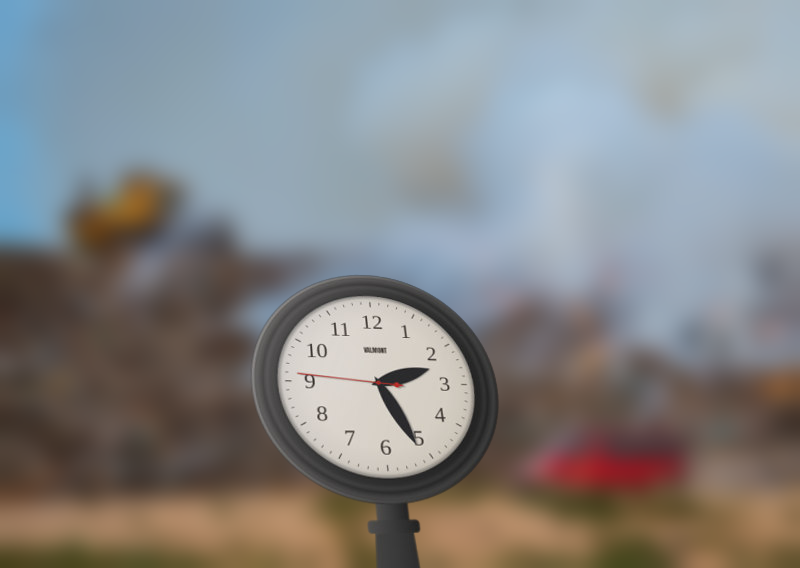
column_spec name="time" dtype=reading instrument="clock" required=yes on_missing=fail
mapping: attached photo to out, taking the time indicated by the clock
2:25:46
